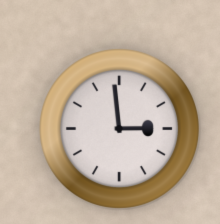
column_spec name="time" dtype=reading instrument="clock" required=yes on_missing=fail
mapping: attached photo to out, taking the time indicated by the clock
2:59
